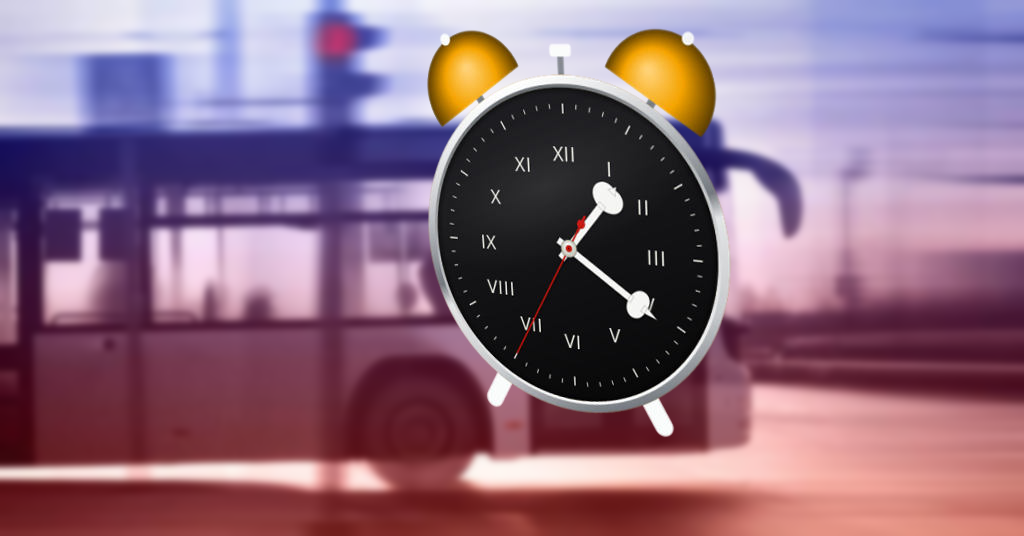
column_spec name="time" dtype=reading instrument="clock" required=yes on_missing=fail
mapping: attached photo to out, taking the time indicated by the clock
1:20:35
